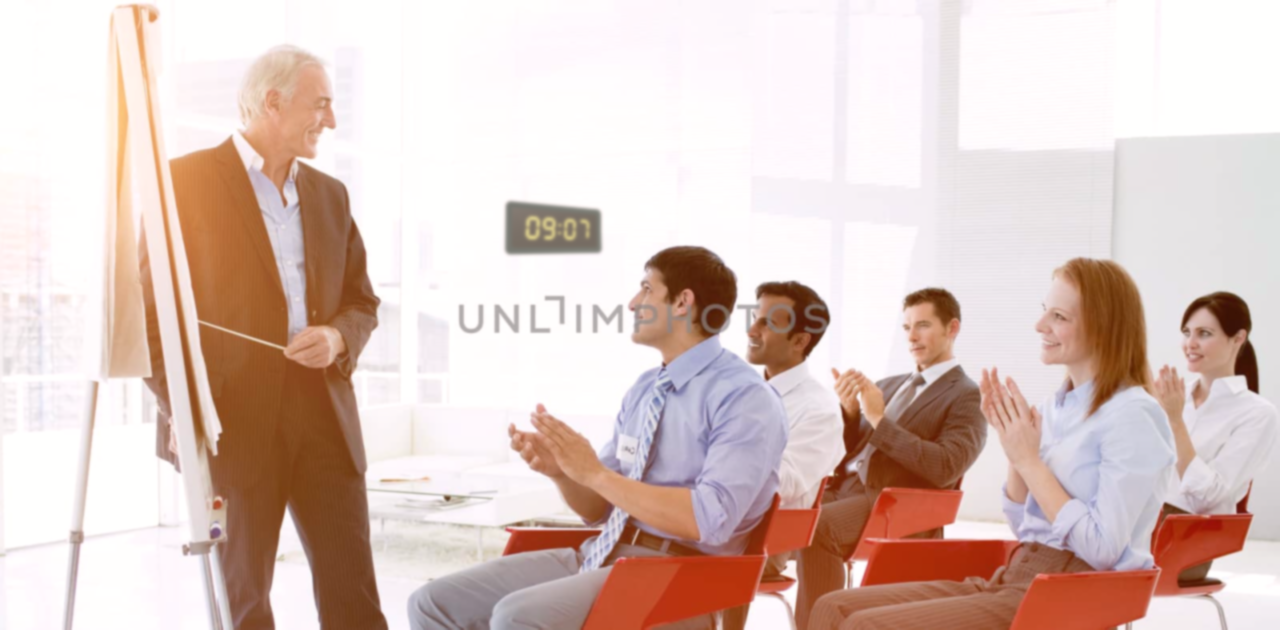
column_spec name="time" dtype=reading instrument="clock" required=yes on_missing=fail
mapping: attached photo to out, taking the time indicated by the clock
9:07
